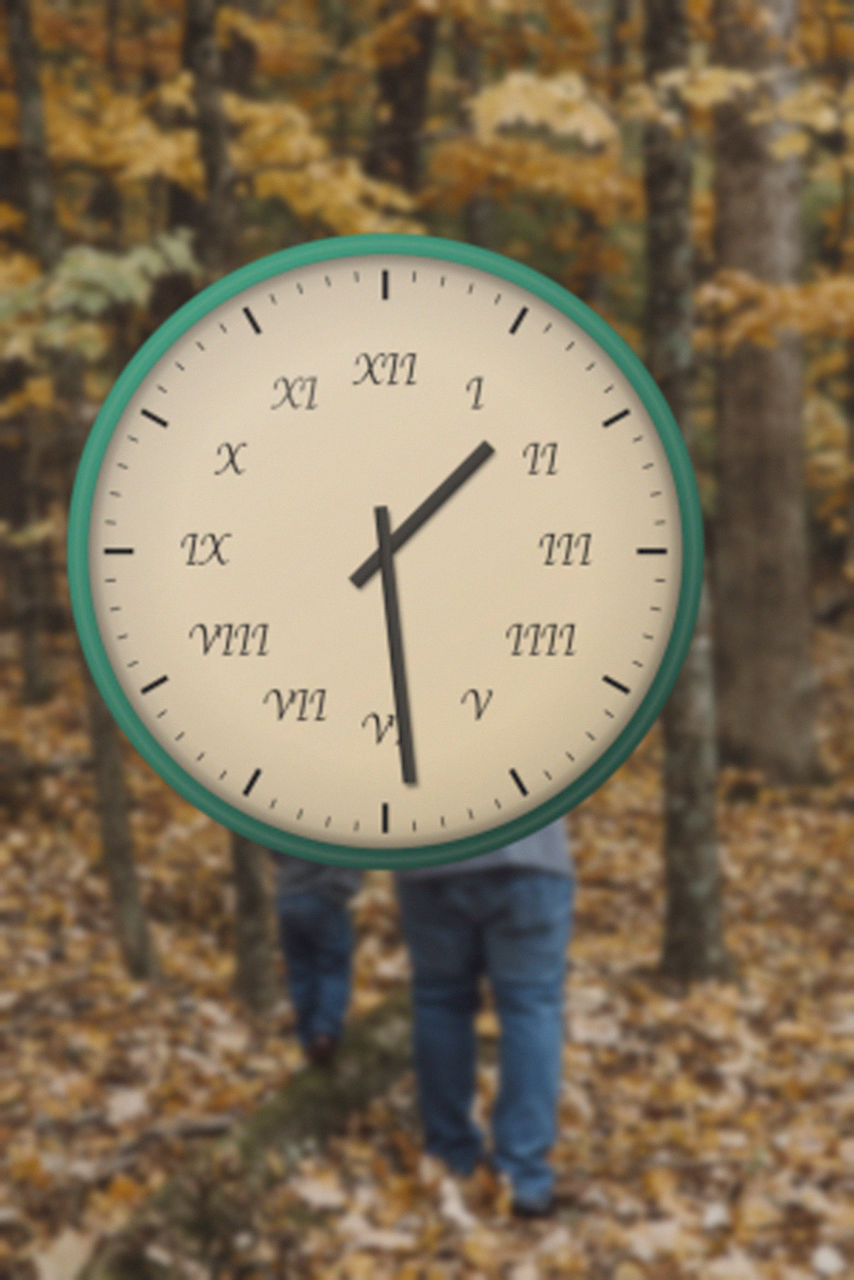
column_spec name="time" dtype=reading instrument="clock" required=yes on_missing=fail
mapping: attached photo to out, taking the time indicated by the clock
1:29
